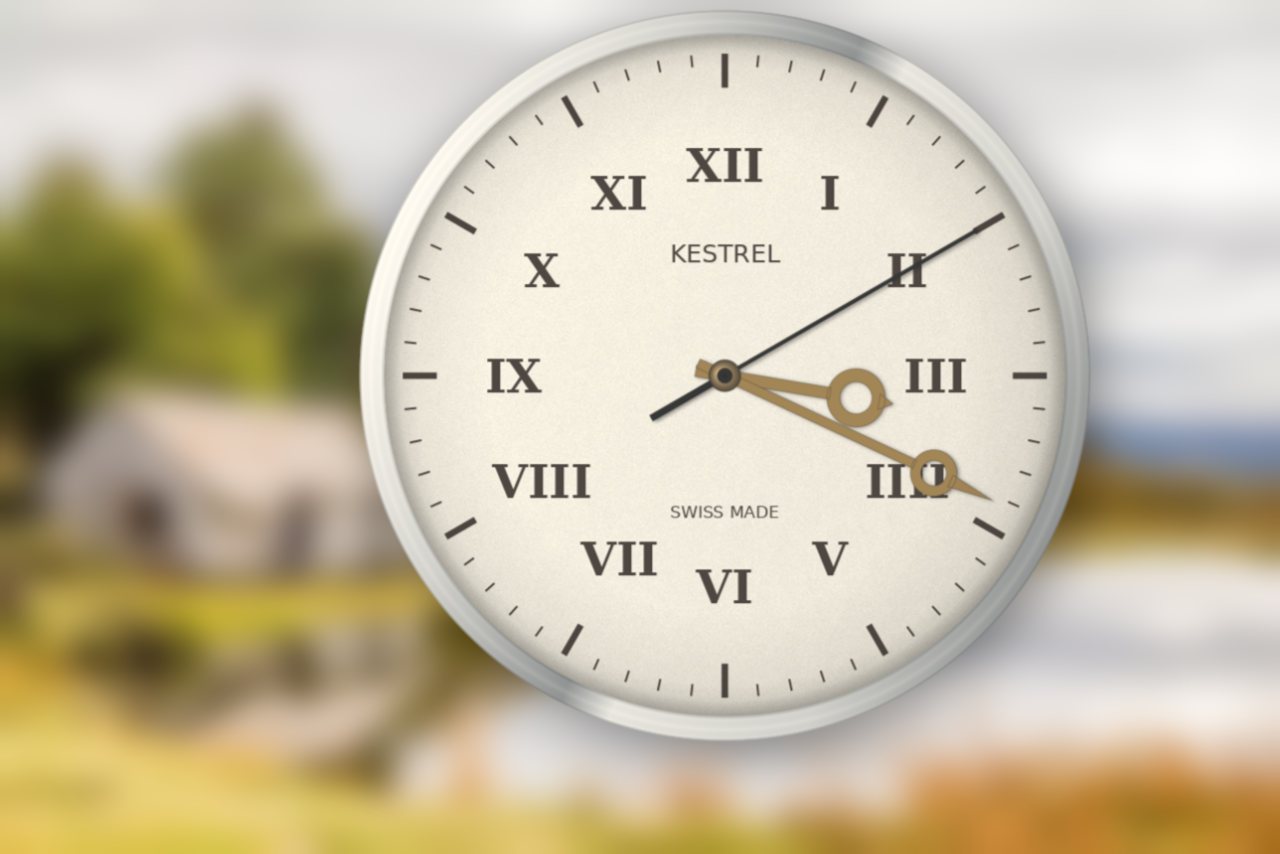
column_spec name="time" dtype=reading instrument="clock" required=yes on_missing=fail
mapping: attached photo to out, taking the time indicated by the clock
3:19:10
